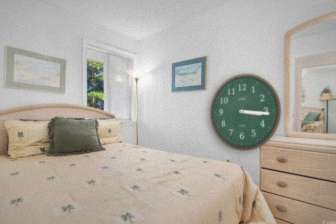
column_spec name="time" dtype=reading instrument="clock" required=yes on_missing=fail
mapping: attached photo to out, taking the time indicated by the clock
3:16
